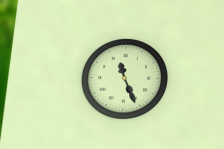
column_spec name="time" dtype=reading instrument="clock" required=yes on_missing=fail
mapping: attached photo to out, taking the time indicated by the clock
11:26
